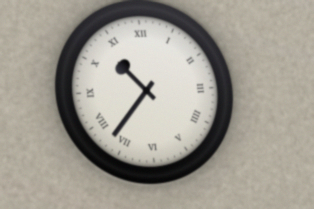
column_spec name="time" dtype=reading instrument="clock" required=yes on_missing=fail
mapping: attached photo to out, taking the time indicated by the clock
10:37
